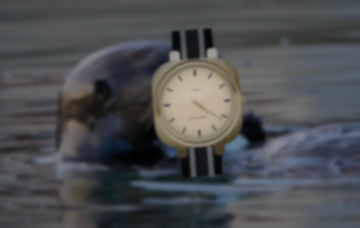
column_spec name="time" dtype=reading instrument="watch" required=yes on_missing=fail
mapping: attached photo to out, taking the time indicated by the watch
4:21
